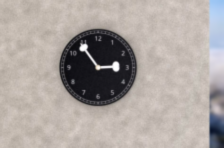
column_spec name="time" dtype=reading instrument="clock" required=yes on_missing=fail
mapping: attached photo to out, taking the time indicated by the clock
2:54
